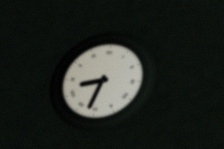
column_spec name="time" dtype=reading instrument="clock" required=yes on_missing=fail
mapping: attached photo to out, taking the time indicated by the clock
8:32
